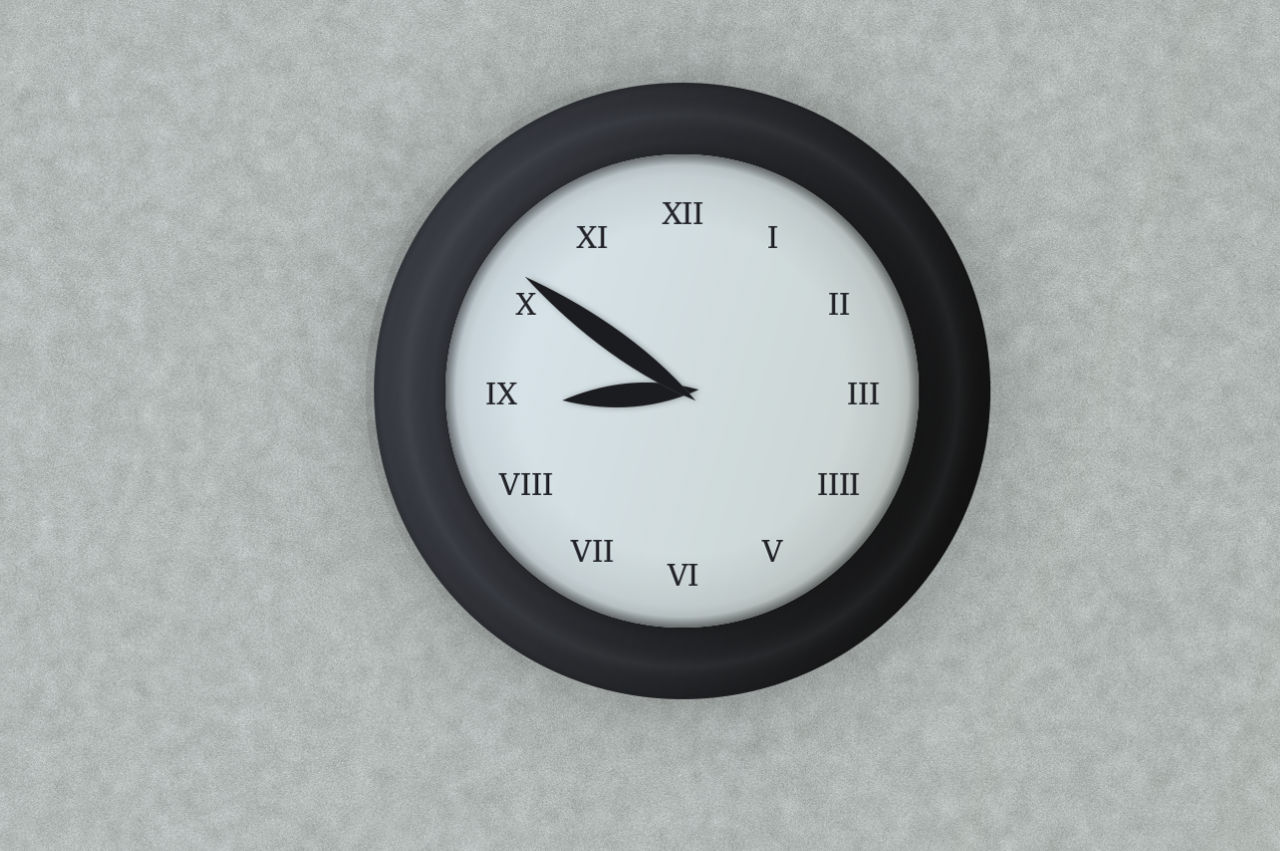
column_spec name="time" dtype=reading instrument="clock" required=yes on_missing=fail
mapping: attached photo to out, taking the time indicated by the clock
8:51
